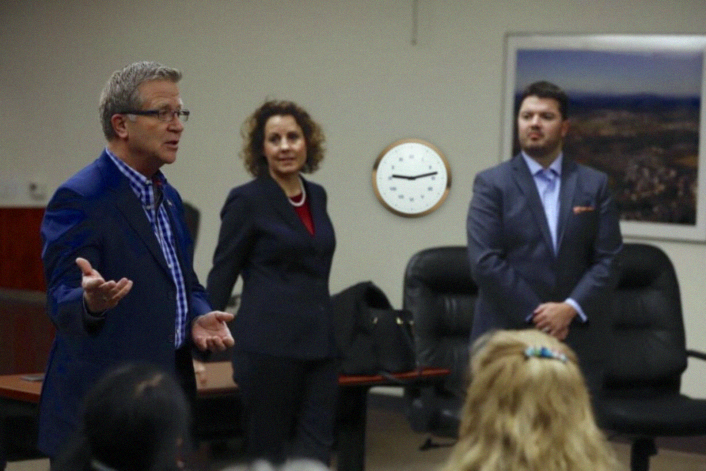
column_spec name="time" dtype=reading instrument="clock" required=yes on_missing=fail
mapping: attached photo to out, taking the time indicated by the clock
9:13
